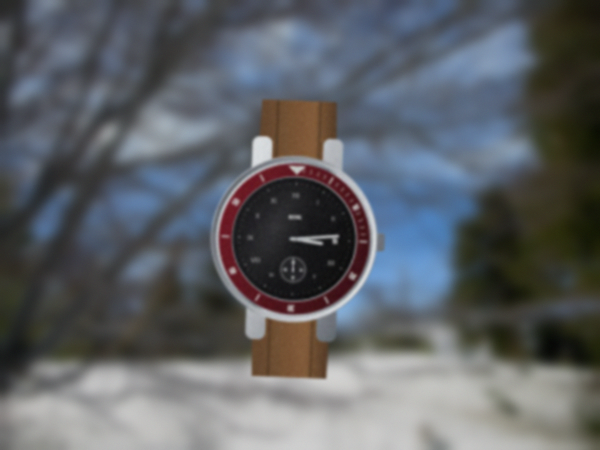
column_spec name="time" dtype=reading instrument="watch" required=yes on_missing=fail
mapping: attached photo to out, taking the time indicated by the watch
3:14
